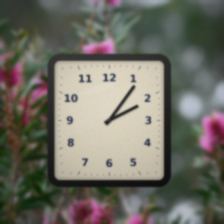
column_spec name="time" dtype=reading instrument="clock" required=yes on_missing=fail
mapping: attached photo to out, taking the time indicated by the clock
2:06
